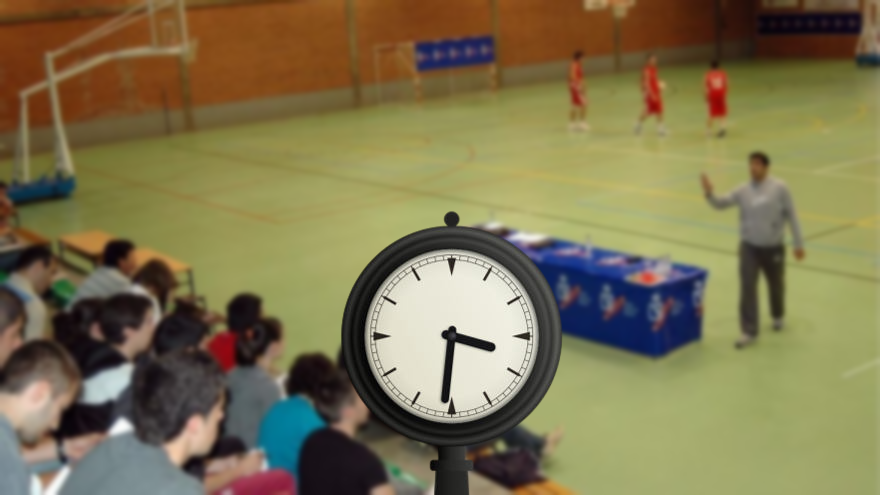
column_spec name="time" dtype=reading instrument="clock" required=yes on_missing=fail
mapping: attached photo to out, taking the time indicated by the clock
3:31
